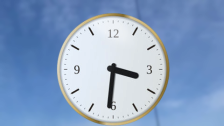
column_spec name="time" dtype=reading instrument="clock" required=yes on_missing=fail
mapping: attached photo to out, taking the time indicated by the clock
3:31
